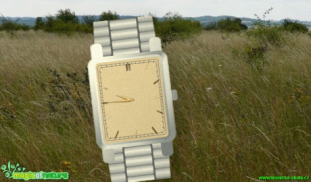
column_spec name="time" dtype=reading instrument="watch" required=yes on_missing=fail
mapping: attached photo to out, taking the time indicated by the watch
9:45
